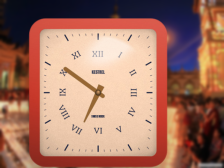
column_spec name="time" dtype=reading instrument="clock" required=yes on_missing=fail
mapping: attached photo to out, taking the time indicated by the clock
6:51
